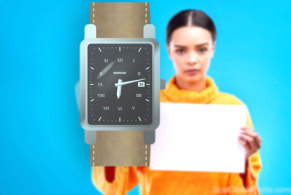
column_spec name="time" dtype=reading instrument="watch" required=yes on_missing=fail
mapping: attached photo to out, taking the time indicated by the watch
6:13
